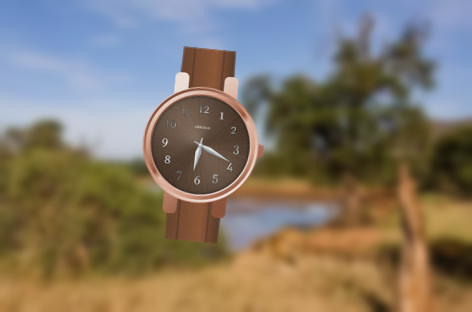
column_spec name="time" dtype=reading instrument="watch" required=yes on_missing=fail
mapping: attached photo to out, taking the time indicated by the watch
6:19
